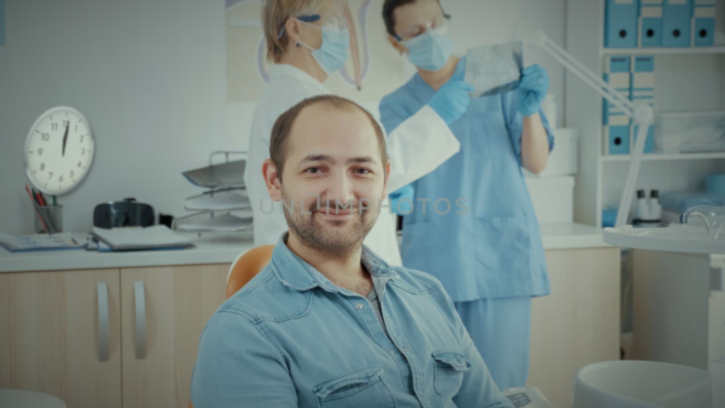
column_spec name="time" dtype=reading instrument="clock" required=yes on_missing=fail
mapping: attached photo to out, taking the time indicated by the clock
12:01
